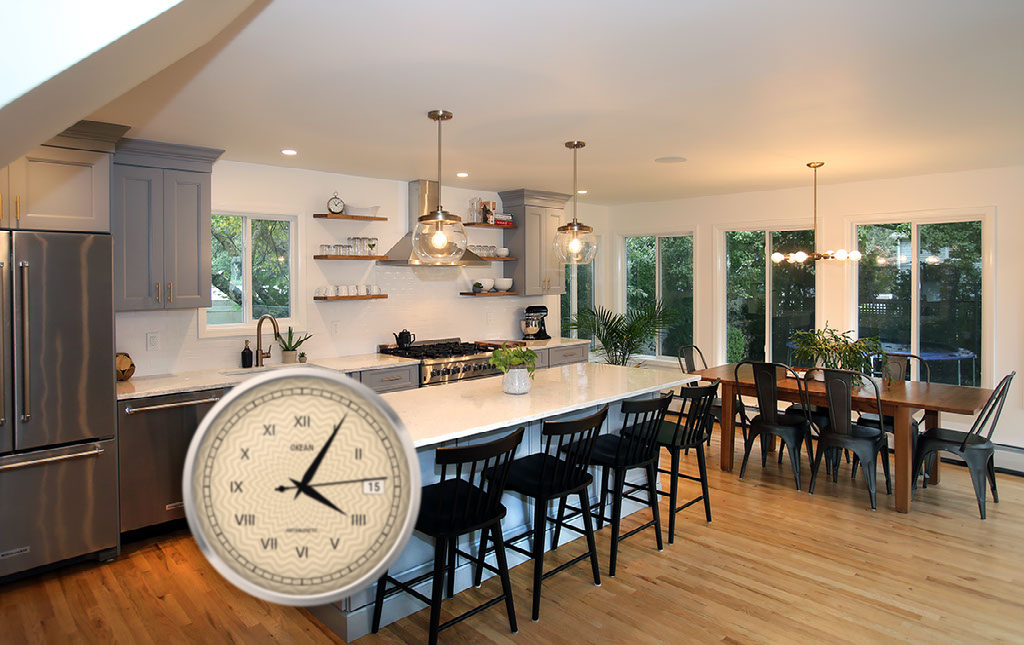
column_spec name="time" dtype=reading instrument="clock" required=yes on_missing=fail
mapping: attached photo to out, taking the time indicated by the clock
4:05:14
